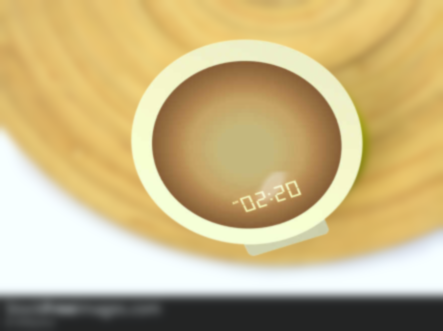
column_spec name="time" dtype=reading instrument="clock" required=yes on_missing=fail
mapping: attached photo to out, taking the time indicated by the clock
2:20
